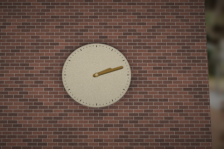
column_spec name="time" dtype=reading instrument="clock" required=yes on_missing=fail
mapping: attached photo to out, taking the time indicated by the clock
2:12
